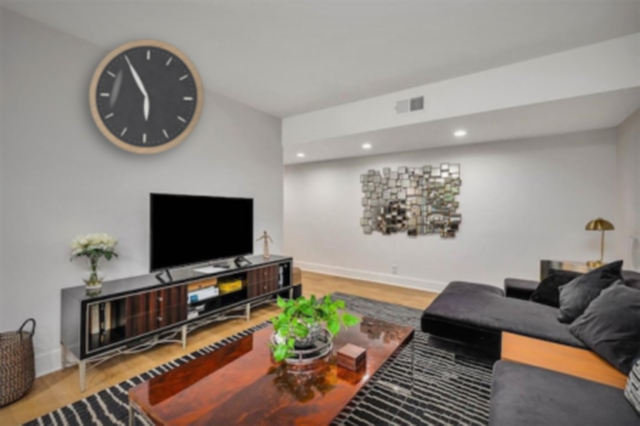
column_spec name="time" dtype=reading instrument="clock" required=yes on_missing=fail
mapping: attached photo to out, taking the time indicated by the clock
5:55
